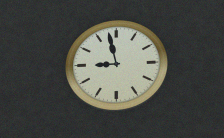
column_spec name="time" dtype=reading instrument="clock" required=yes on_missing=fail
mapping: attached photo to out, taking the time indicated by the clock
8:58
